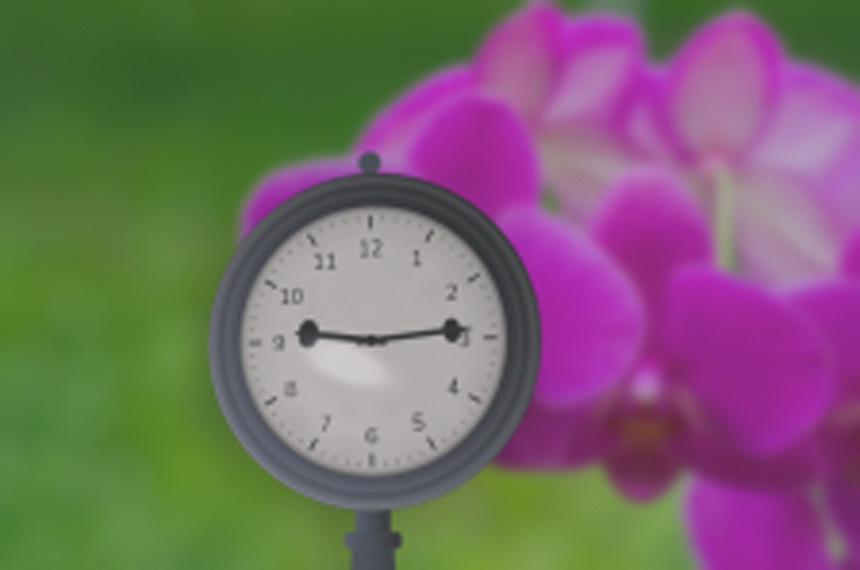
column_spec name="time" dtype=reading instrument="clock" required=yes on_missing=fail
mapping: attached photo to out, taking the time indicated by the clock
9:14
